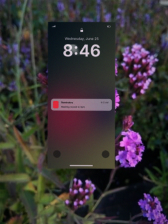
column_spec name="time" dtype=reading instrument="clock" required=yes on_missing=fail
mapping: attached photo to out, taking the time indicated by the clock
8:46
